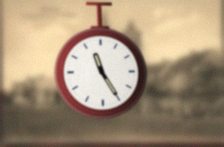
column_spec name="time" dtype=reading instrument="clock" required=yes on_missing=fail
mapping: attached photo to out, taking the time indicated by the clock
11:25
